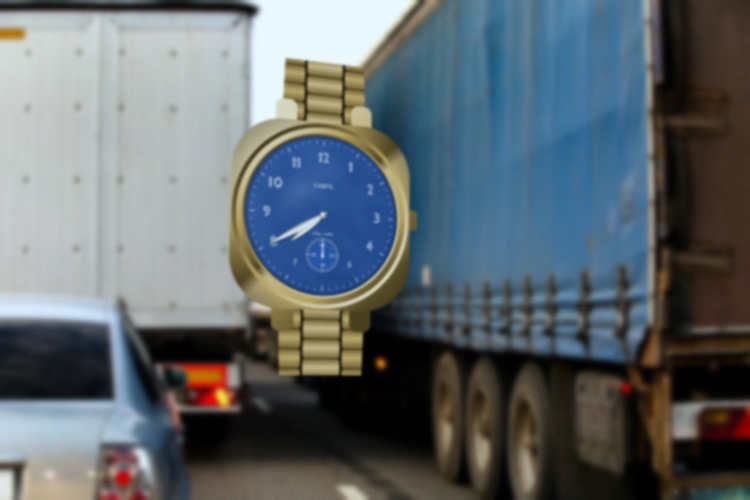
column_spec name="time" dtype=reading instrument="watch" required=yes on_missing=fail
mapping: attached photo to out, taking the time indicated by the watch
7:40
